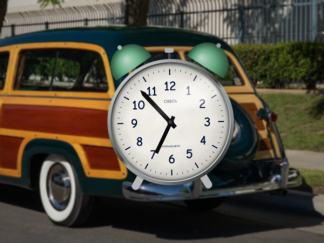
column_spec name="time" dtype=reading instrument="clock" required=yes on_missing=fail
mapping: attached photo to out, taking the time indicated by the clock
6:53
